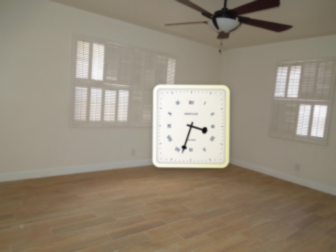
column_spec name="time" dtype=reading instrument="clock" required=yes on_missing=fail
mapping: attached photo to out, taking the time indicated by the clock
3:33
